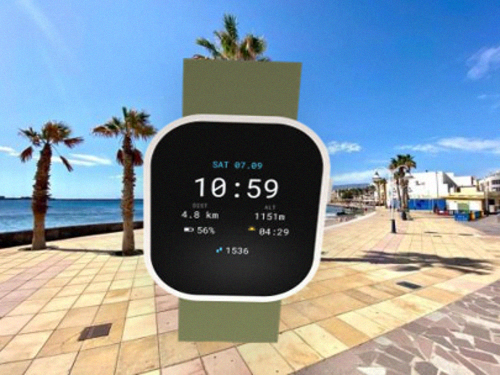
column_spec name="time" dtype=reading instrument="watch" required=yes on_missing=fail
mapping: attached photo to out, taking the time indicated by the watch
10:59
